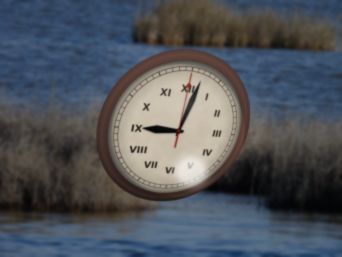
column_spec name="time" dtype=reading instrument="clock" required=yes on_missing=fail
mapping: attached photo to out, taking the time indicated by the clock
9:02:00
